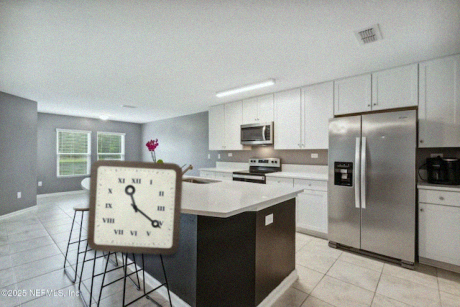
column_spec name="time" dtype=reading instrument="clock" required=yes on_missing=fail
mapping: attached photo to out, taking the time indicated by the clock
11:21
